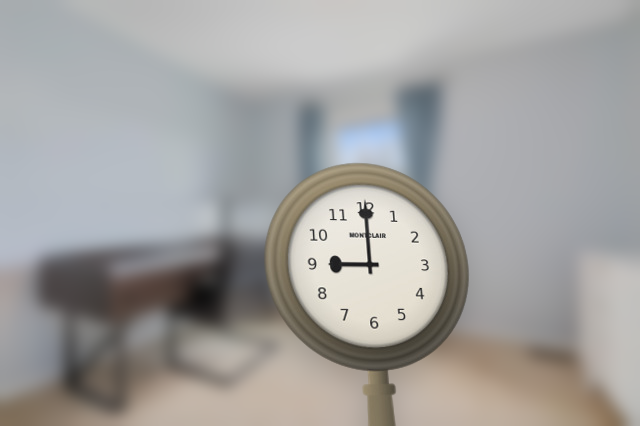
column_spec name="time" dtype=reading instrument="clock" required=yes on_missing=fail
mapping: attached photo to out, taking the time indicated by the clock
9:00
